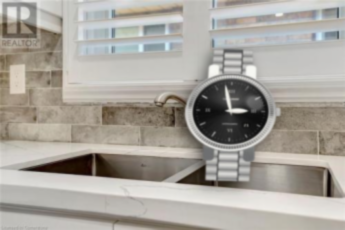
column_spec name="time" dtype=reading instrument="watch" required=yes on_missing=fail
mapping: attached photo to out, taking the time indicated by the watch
2:58
